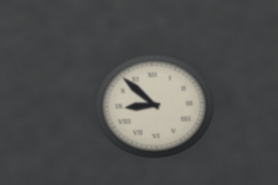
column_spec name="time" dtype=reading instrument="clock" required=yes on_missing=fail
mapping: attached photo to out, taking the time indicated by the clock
8:53
